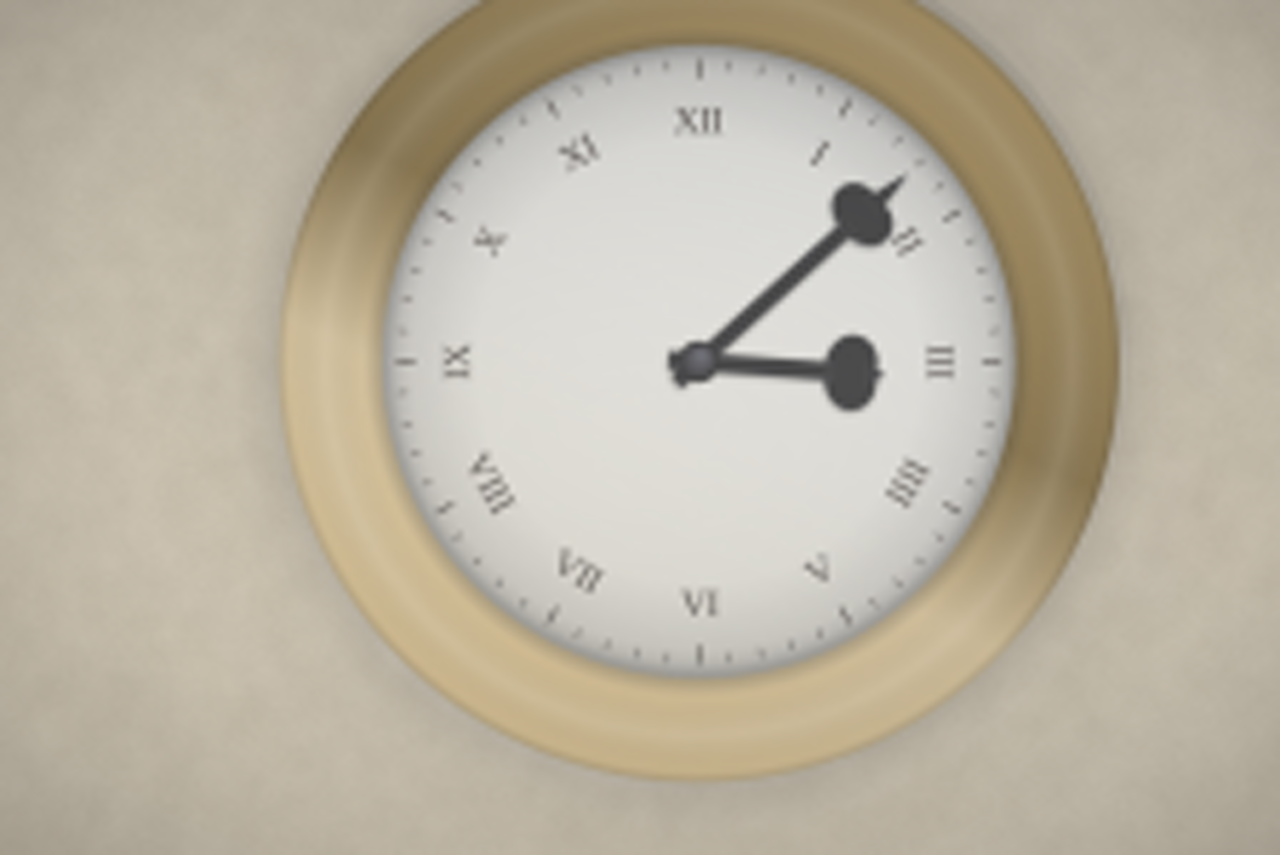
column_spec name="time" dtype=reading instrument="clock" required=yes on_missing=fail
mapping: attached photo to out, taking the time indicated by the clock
3:08
